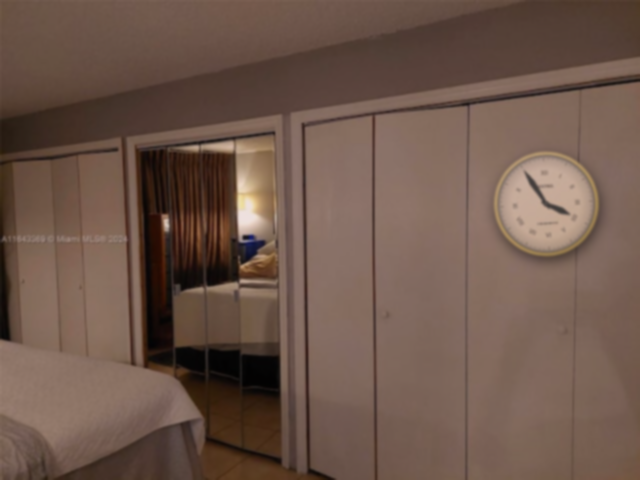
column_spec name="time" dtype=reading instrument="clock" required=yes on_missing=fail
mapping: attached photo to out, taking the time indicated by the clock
3:55
